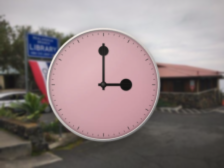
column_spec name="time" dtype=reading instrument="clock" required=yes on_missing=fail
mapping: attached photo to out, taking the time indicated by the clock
3:00
